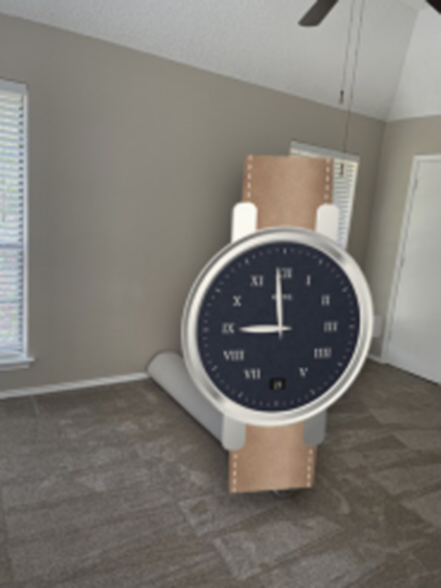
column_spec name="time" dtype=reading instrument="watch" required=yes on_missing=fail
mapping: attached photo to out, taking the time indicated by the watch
8:59
